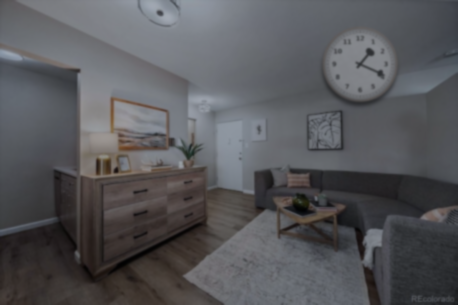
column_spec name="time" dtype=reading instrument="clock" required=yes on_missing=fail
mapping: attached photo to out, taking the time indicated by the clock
1:19
